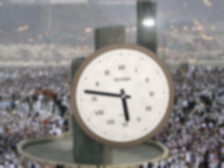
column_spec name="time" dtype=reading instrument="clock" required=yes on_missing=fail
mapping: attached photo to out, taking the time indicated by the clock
5:47
